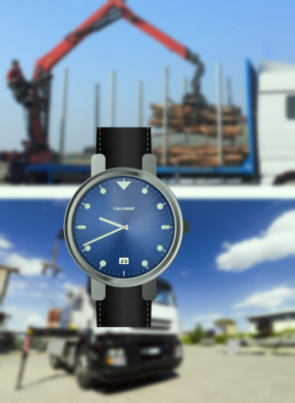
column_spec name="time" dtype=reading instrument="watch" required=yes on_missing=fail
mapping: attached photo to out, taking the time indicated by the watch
9:41
